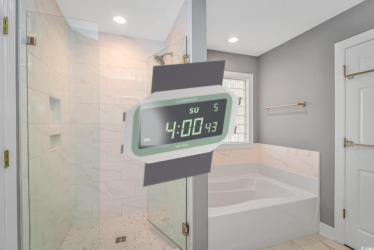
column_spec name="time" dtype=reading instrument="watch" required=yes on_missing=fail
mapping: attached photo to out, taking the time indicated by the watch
4:00:43
